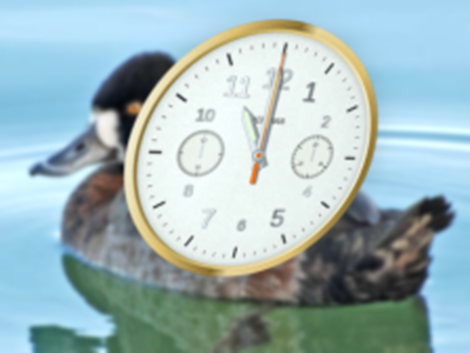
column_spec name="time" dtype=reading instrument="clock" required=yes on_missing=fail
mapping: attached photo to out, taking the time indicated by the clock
11:00
